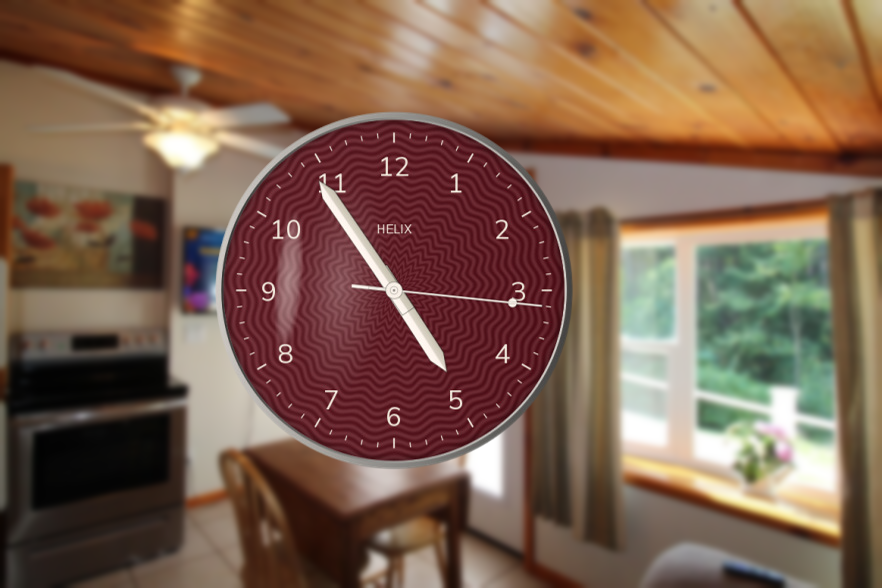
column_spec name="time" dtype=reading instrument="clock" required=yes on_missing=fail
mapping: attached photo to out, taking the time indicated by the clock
4:54:16
